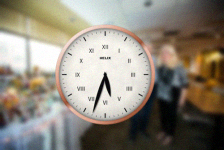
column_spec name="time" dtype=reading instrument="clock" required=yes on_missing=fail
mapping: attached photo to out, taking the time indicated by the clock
5:33
